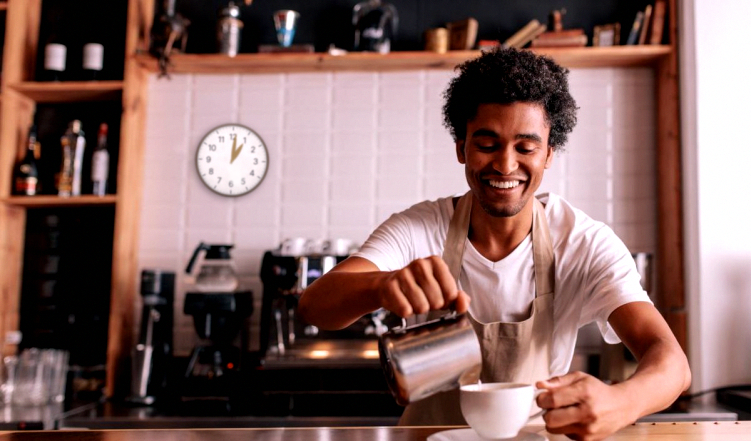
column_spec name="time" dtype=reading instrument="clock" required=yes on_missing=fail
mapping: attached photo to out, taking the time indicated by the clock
1:01
